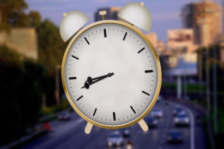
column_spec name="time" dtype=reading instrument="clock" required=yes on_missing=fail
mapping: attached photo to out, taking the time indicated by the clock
8:42
